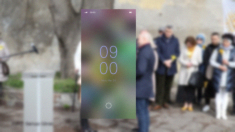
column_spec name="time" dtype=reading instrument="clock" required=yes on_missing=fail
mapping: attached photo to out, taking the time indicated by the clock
9:00
